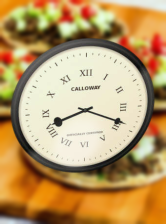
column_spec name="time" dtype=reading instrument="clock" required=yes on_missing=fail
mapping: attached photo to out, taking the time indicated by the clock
8:19
